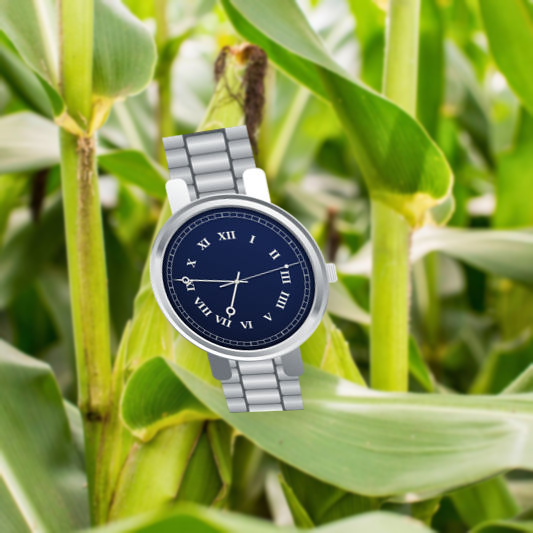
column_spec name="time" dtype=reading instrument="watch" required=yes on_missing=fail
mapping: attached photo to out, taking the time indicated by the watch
6:46:13
